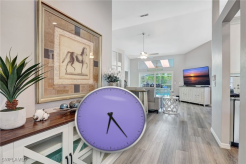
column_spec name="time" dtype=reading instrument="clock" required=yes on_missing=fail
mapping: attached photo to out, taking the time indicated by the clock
6:24
